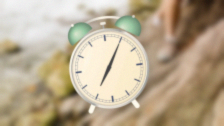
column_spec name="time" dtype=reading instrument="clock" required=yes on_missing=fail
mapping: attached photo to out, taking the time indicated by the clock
7:05
